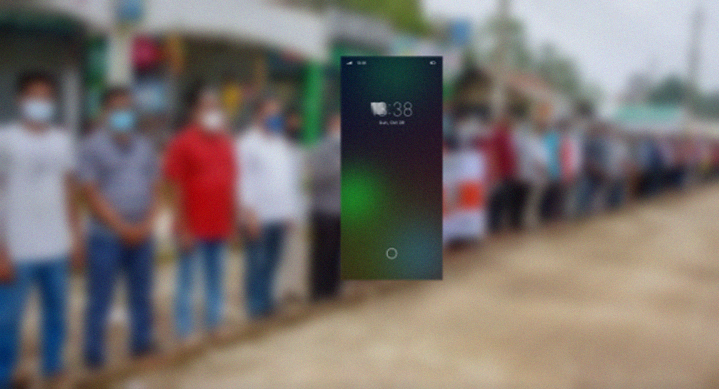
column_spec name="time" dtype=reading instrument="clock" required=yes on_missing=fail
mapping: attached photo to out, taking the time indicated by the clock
13:38
